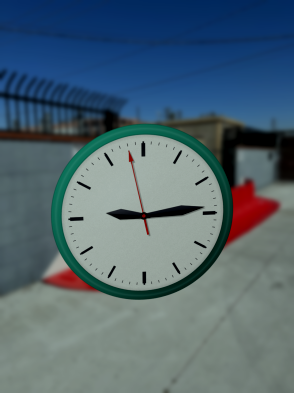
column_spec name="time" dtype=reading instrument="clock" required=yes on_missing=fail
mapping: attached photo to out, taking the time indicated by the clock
9:13:58
